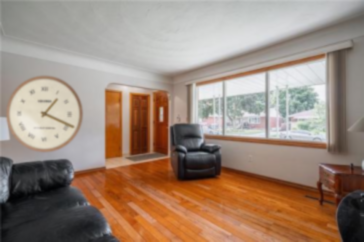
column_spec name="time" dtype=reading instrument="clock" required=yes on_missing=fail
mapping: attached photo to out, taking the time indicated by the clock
1:19
